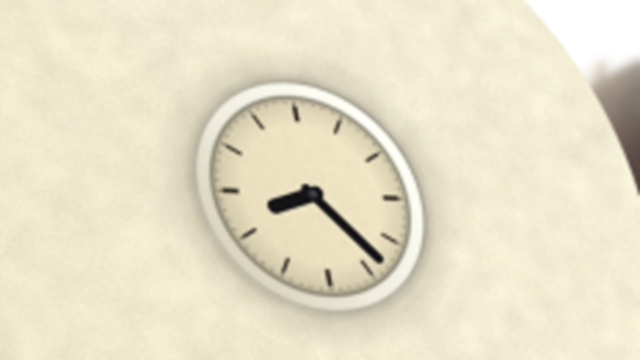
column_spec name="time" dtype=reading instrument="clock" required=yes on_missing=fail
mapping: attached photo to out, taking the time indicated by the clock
8:23
